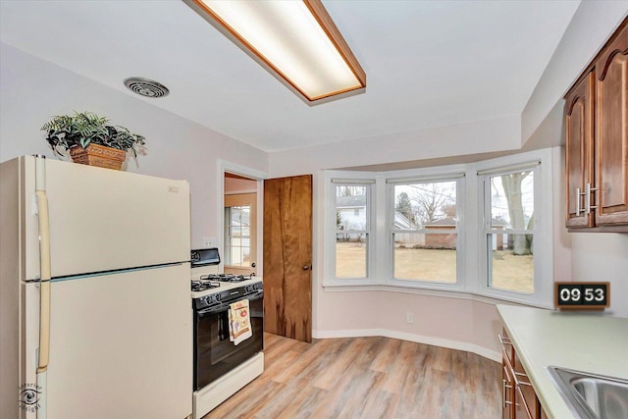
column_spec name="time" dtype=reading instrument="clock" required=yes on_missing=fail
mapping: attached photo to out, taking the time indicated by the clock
9:53
